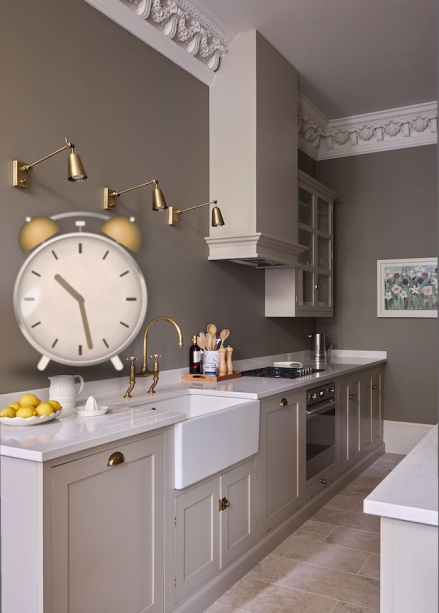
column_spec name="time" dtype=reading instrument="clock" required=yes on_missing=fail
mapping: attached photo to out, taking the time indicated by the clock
10:28
